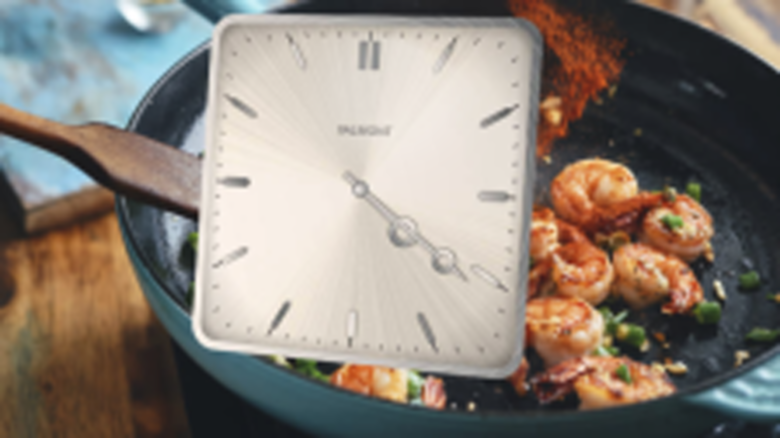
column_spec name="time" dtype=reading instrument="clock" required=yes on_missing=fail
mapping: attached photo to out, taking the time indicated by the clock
4:21
